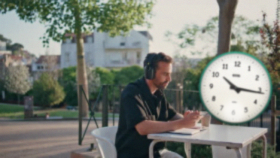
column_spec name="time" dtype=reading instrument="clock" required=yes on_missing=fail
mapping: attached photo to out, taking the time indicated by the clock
10:16
